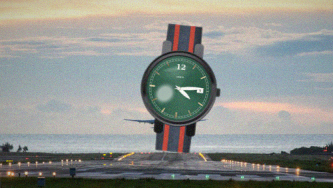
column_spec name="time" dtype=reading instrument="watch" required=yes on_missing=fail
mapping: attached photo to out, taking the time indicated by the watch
4:14
